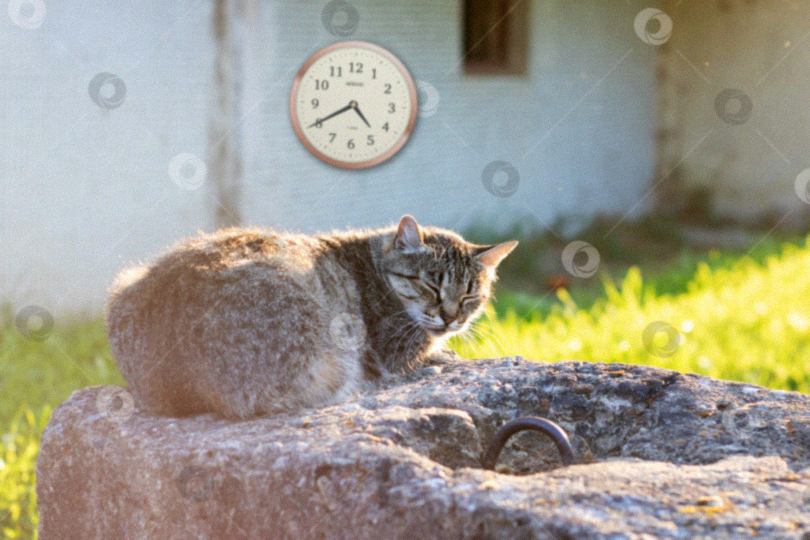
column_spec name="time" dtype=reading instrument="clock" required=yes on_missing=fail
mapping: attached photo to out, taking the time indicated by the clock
4:40
